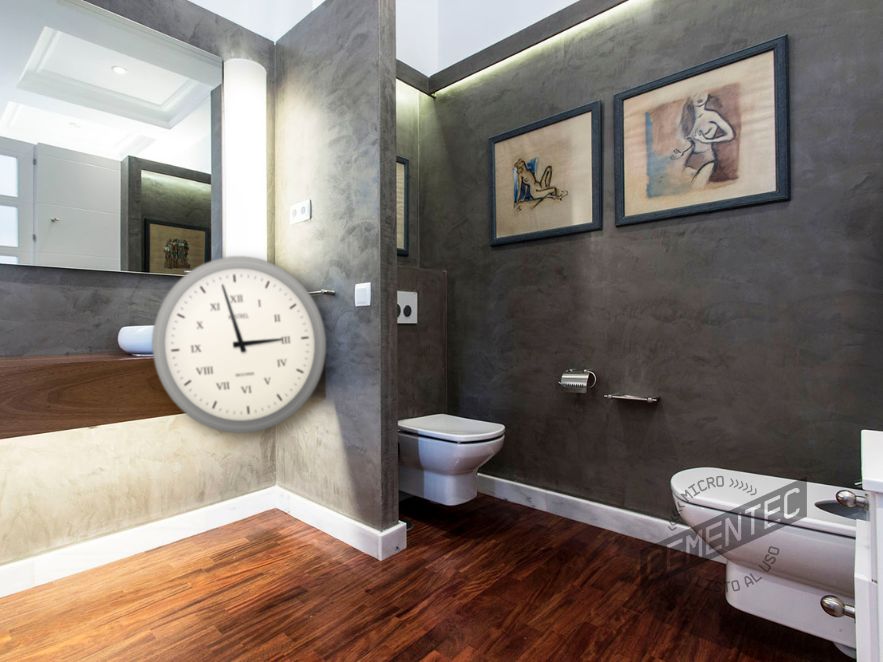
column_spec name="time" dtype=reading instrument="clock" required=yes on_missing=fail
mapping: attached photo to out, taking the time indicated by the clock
2:58
